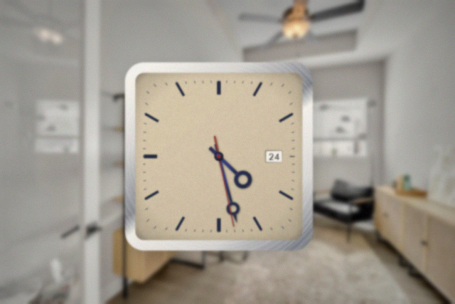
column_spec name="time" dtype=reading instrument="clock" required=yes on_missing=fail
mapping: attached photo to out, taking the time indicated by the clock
4:27:28
